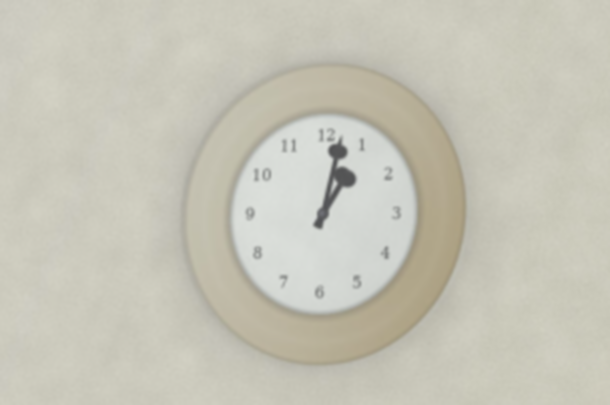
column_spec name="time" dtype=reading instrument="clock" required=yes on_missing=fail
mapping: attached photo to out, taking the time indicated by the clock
1:02
